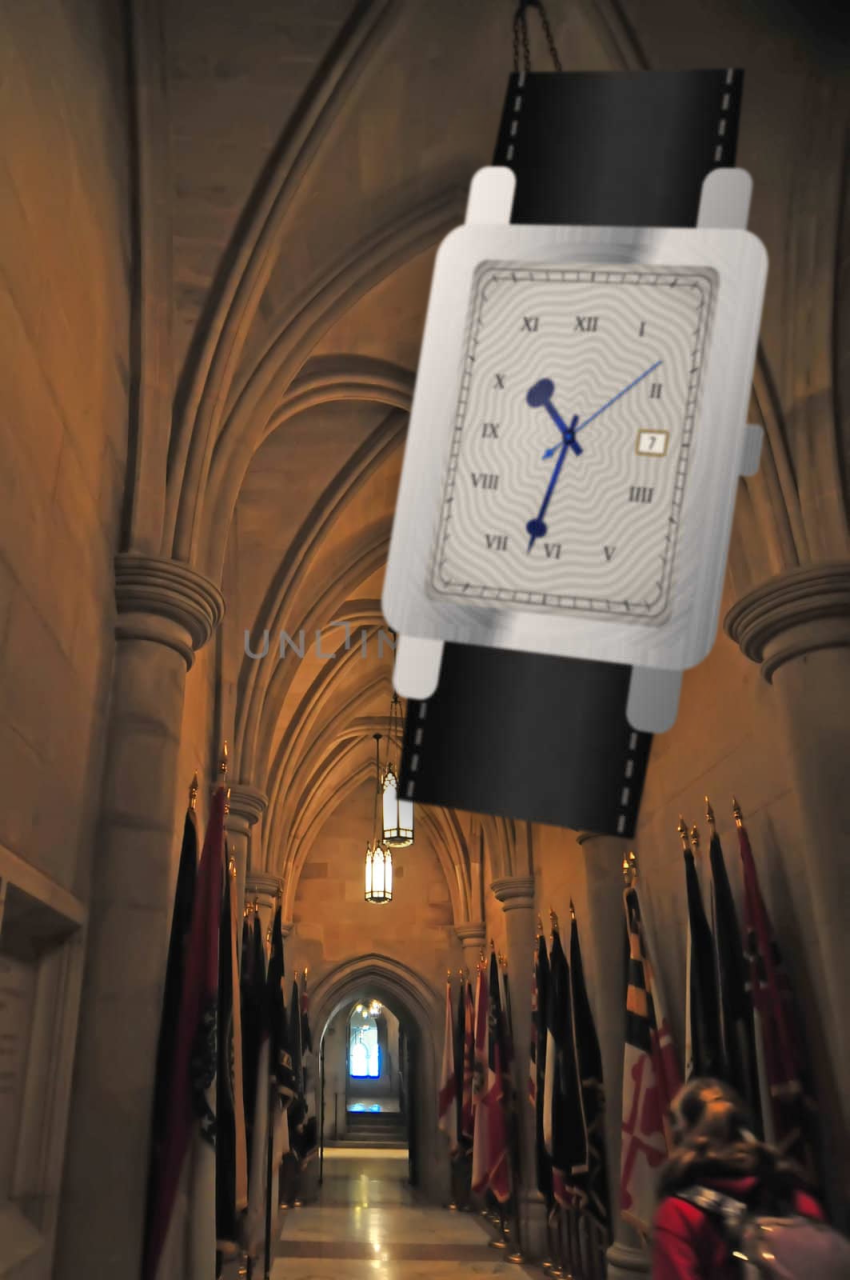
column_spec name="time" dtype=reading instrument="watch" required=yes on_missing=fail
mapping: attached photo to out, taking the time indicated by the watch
10:32:08
